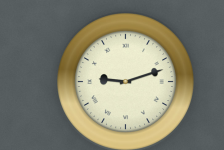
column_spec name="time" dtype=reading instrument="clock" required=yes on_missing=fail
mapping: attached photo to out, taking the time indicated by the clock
9:12
